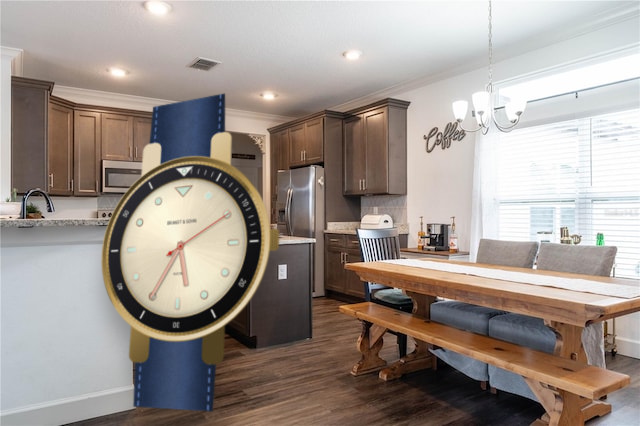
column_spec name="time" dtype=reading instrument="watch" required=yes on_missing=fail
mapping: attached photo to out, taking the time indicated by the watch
5:35:10
